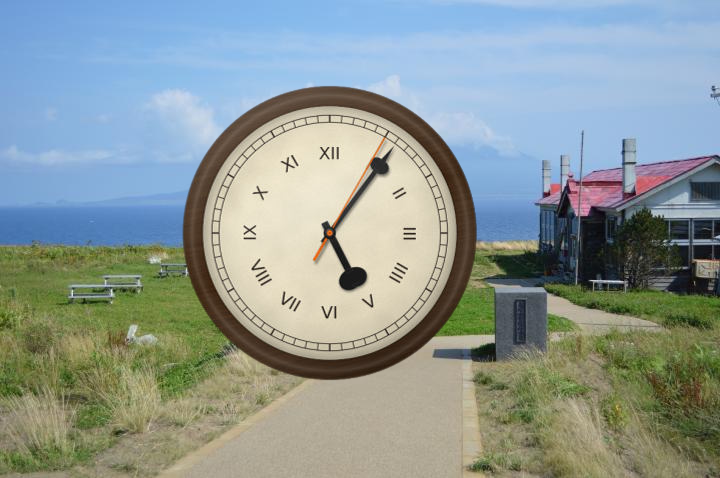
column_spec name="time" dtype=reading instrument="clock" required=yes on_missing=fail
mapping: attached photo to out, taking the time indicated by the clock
5:06:05
